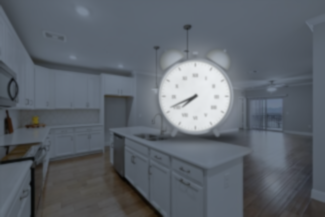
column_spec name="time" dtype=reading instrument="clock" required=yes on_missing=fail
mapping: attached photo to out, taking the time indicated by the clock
7:41
